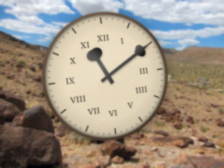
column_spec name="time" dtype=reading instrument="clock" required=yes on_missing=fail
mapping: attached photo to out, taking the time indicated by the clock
11:10
